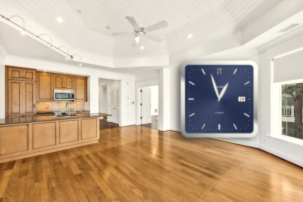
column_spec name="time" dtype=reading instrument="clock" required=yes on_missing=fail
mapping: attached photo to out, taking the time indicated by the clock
12:57
